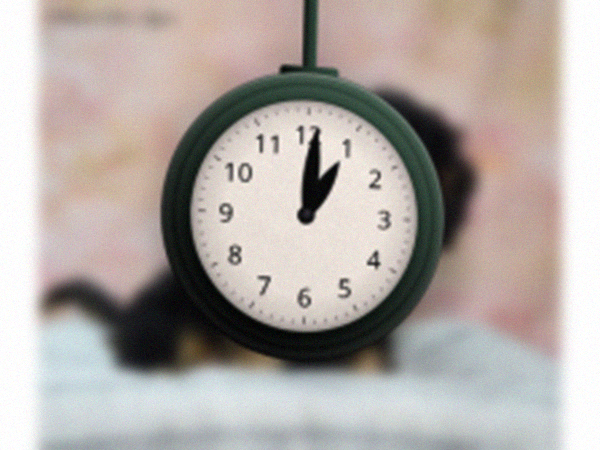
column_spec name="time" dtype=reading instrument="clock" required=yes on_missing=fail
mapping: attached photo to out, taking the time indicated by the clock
1:01
